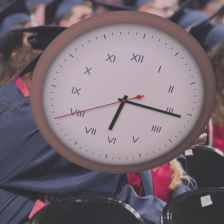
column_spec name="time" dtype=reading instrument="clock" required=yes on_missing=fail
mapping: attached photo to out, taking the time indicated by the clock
6:15:40
